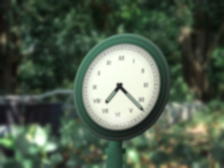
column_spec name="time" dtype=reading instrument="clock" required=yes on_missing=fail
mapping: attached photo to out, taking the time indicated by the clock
7:22
